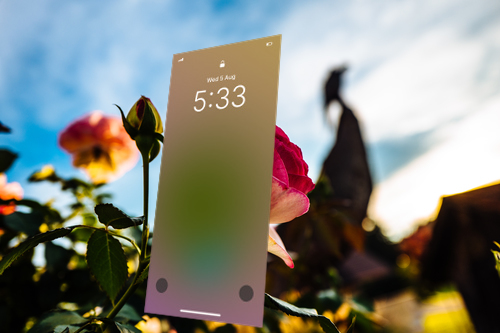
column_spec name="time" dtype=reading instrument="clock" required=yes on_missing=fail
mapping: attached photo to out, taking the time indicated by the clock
5:33
